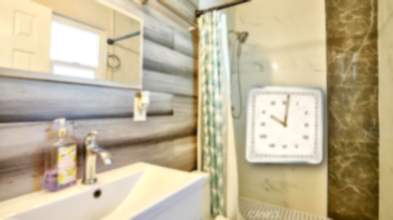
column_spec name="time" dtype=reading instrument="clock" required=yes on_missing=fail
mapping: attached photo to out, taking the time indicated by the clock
10:01
